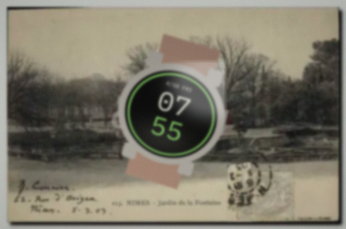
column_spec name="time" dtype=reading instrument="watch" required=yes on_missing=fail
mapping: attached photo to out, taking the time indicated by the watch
7:55
